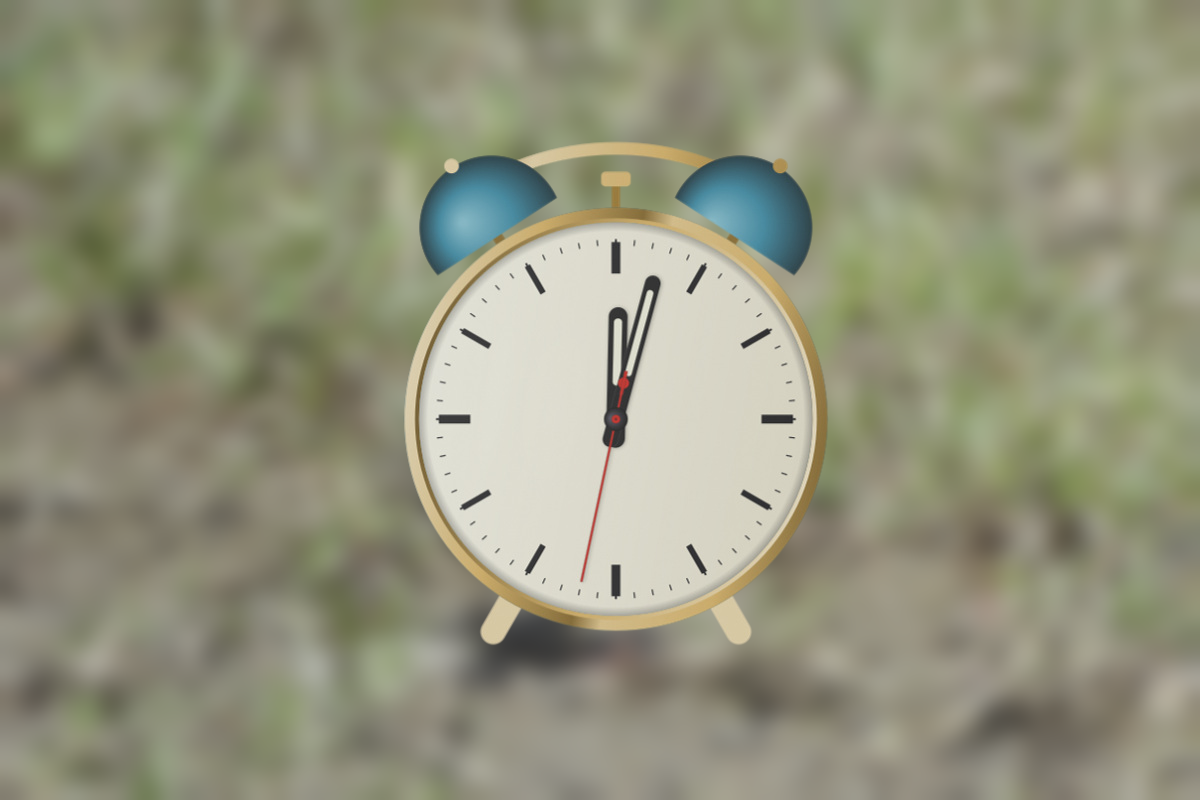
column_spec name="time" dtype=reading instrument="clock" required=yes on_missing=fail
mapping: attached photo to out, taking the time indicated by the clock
12:02:32
